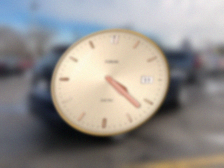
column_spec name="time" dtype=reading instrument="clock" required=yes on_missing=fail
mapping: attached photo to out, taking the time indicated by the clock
4:22
